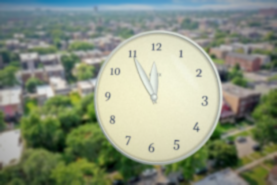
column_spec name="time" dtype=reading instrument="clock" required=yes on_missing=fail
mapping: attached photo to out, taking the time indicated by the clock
11:55
